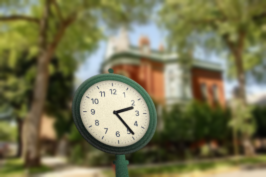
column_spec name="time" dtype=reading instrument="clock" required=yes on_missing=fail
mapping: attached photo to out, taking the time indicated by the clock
2:24
